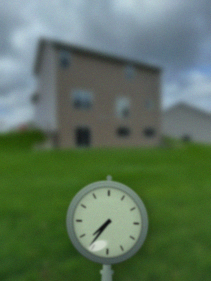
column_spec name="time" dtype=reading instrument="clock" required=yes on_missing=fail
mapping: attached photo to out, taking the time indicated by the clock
7:36
